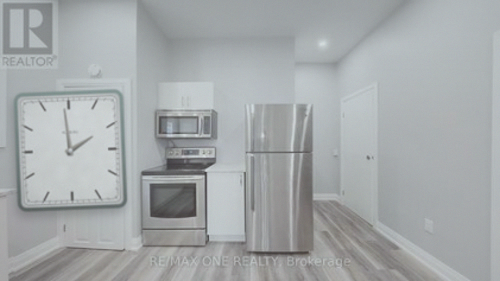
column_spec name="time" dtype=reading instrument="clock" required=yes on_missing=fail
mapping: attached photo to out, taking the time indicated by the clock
1:59
